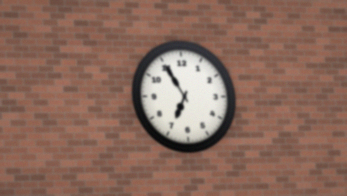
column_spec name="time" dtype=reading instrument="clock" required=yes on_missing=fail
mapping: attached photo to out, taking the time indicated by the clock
6:55
